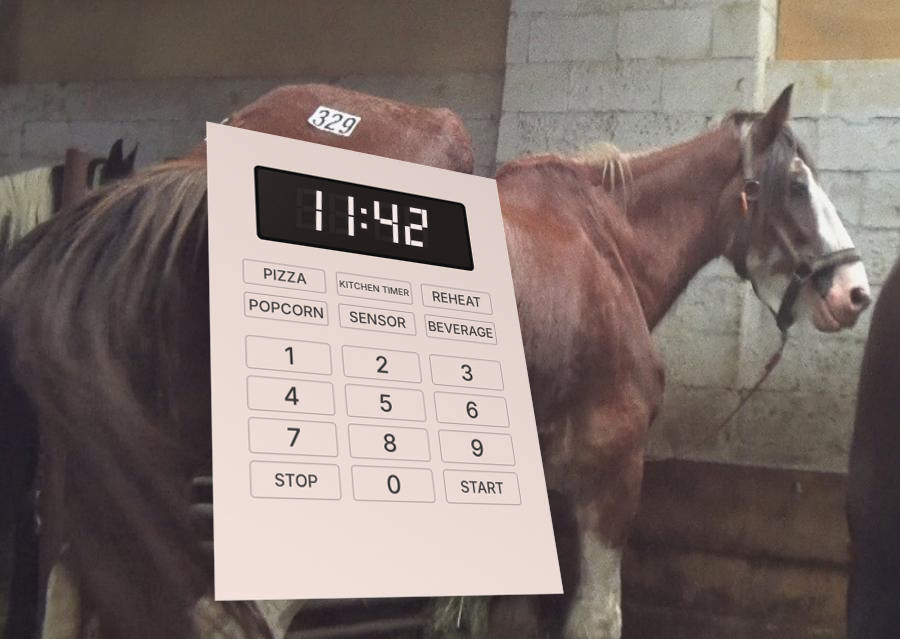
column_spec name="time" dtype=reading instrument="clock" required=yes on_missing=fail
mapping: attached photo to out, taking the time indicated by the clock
11:42
